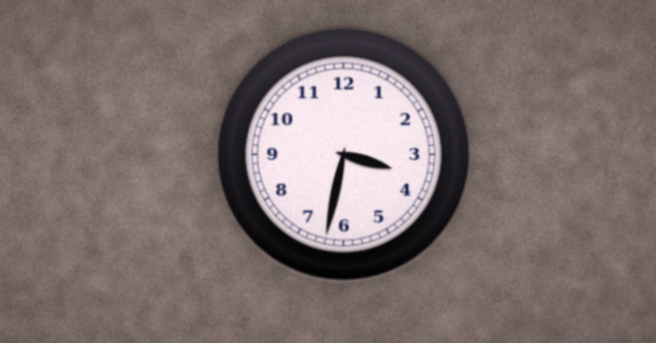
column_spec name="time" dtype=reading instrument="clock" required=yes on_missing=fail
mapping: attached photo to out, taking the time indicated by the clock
3:32
